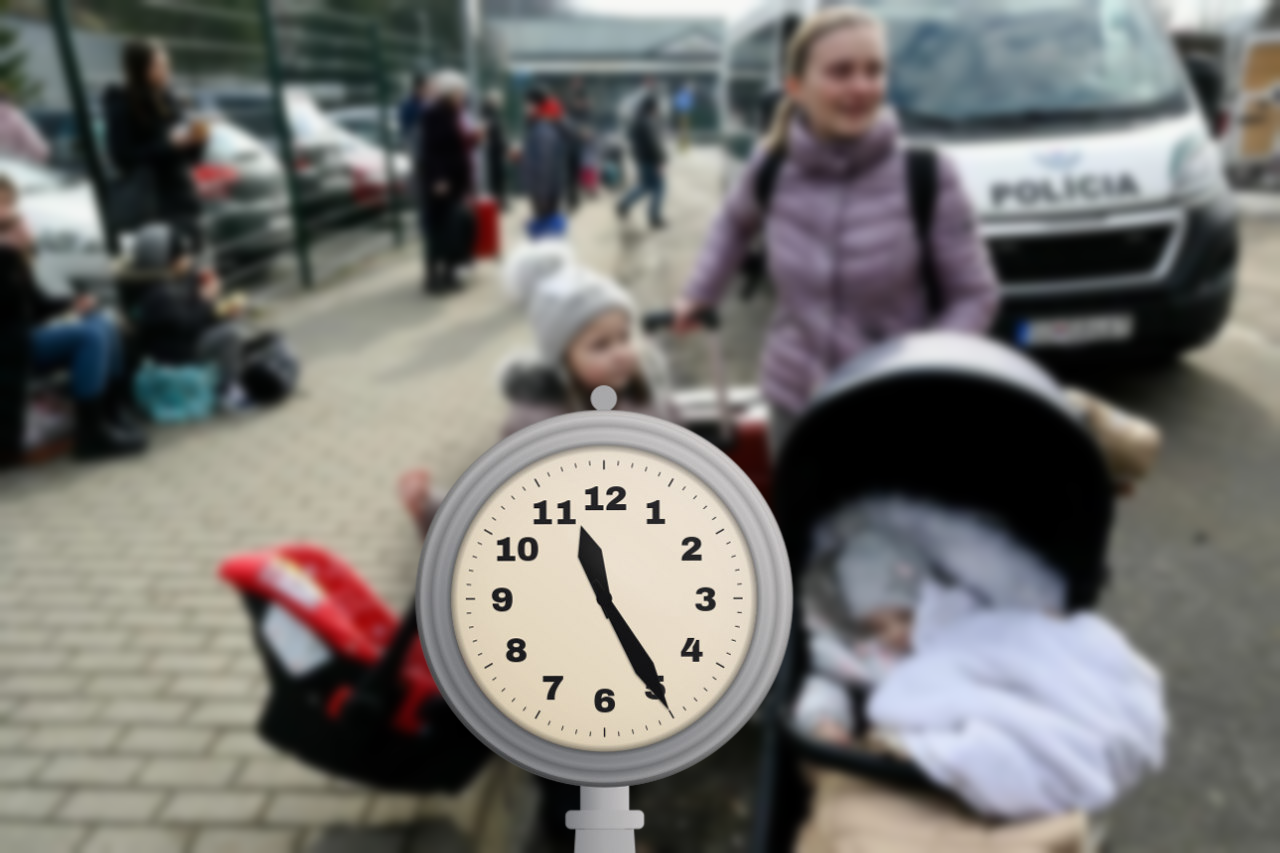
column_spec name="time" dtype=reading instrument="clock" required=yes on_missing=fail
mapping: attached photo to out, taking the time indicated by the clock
11:25
